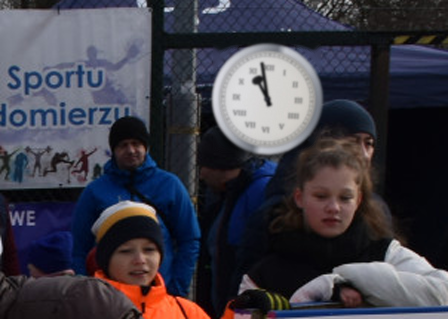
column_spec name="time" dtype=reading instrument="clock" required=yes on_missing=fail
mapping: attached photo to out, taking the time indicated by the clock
10:58
